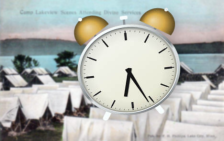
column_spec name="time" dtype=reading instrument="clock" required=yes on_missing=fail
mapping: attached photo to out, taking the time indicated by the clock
6:26
